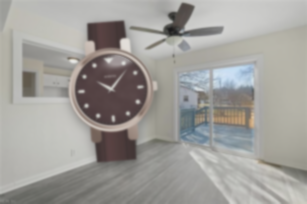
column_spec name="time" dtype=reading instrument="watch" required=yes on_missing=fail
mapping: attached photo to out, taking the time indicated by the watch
10:07
